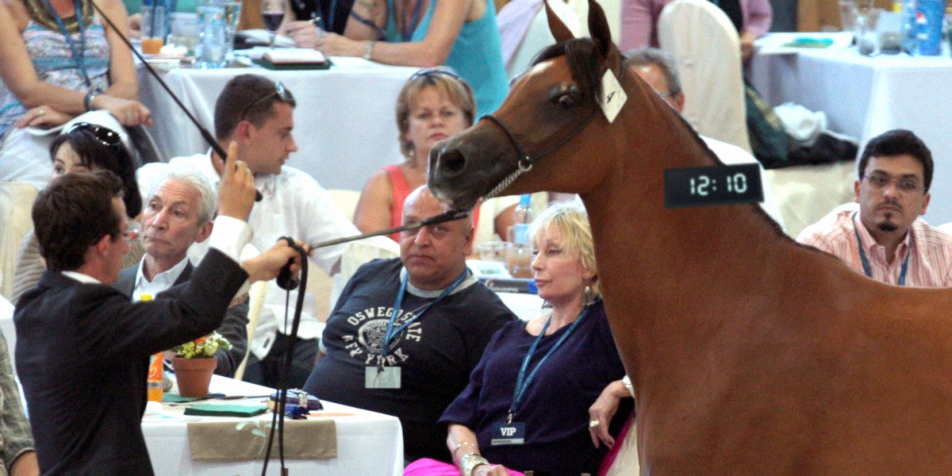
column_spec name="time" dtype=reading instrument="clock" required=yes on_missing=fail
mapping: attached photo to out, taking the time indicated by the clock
12:10
